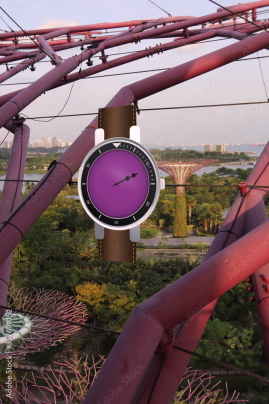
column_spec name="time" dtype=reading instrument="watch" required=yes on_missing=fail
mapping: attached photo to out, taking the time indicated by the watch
2:11
